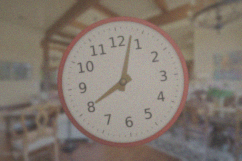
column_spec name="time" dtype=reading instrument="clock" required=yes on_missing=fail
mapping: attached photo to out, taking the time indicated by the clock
8:03
